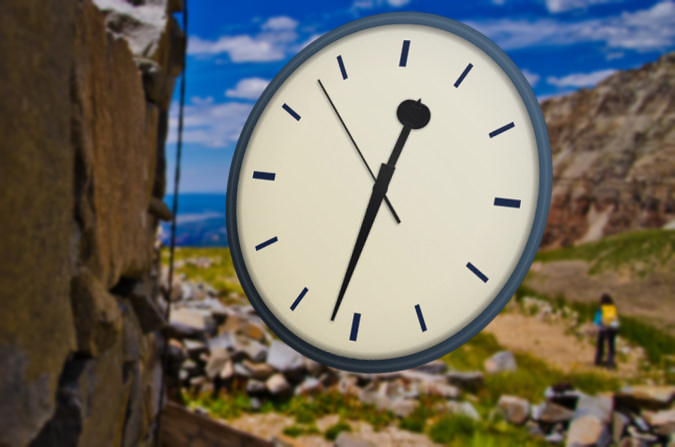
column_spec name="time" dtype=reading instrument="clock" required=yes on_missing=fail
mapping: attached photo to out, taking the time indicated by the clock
12:31:53
